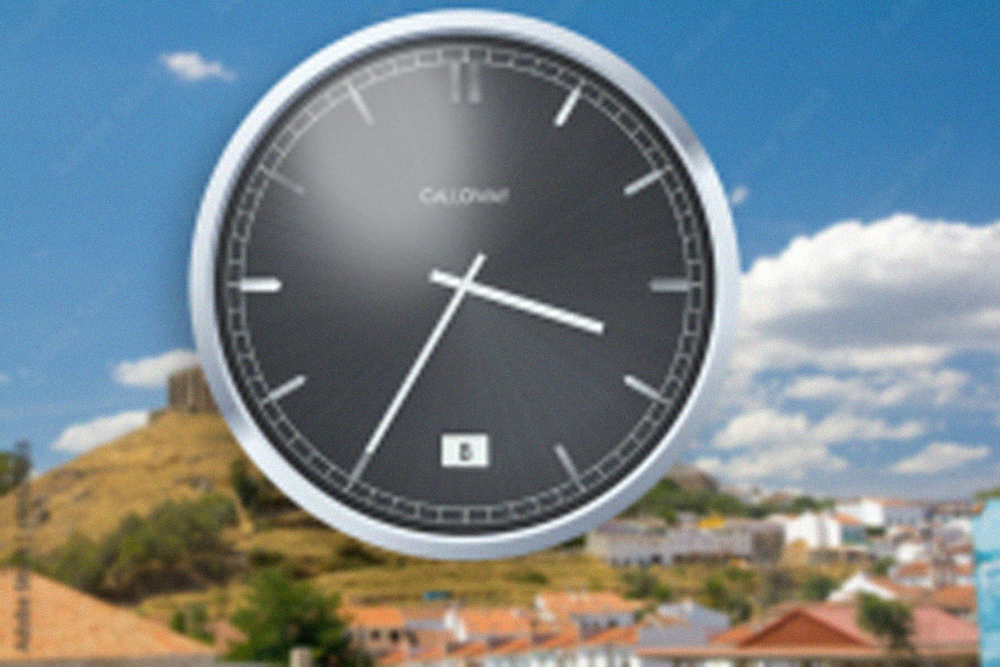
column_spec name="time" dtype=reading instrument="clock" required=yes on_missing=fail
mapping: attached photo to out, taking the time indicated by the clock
3:35
